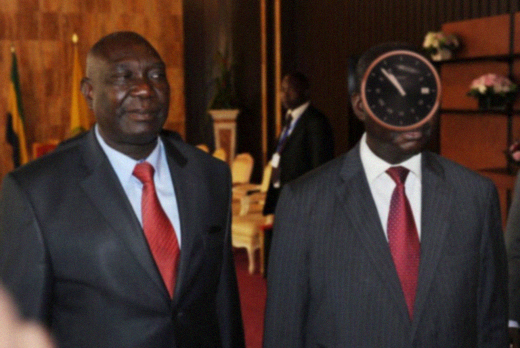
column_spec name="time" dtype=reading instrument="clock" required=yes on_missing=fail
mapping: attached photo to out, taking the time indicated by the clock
10:53
